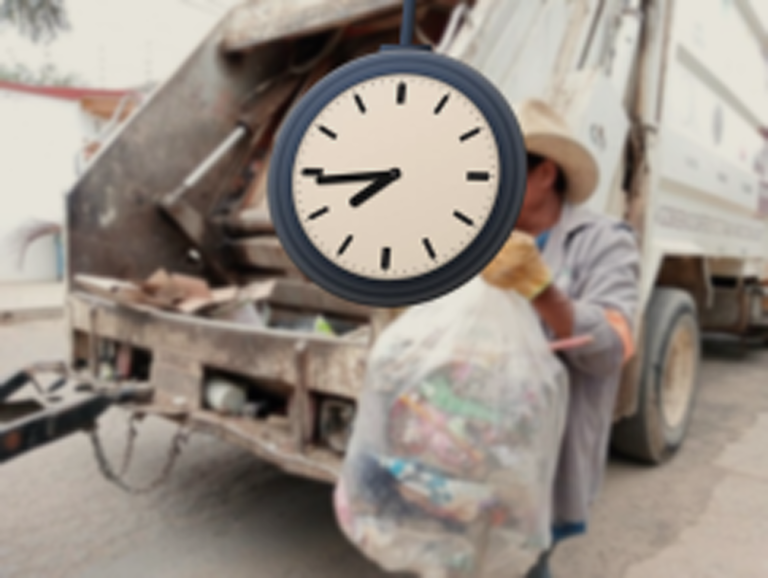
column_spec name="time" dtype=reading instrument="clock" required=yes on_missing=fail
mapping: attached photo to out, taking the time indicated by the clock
7:44
